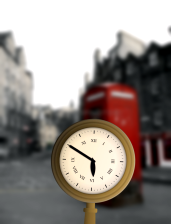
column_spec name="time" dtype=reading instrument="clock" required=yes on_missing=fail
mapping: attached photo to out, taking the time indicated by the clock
5:50
